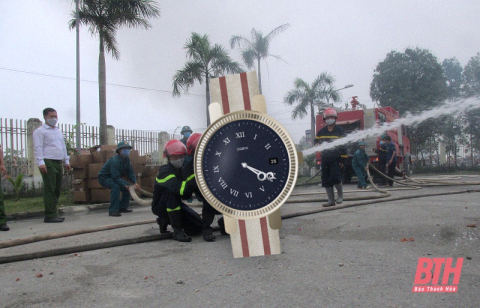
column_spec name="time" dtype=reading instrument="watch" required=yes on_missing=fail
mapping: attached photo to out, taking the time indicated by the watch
4:20
